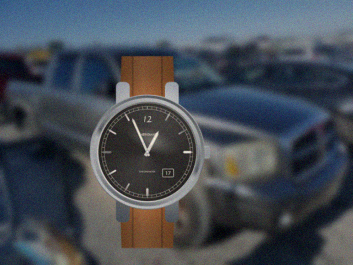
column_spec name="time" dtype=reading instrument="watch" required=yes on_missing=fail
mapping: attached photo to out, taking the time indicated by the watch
12:56
